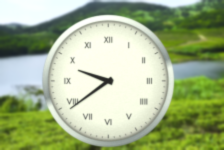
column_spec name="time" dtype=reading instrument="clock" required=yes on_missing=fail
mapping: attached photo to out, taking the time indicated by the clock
9:39
